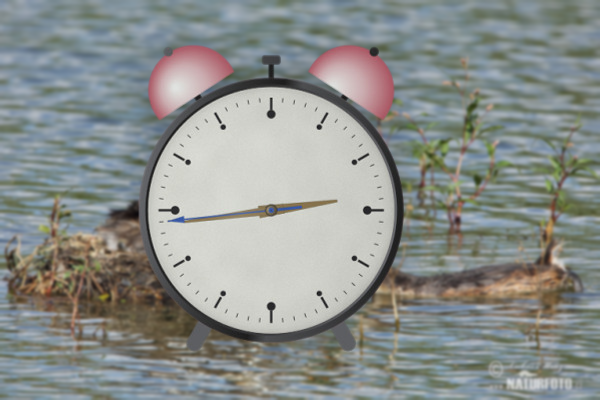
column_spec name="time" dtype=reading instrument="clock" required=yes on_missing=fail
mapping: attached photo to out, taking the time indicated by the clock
2:43:44
